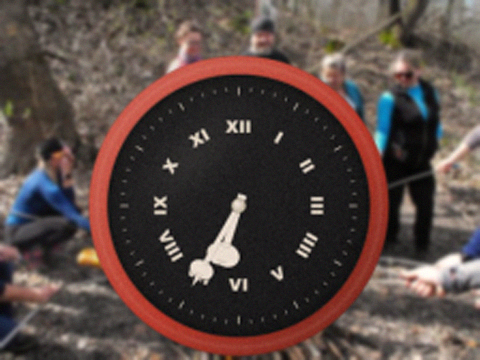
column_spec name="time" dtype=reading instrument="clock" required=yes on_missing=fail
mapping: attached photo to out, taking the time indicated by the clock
6:35
